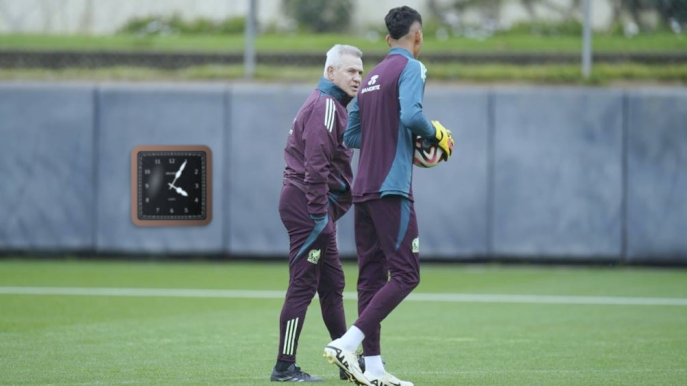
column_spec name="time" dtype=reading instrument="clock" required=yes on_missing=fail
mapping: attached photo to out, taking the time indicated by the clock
4:05
